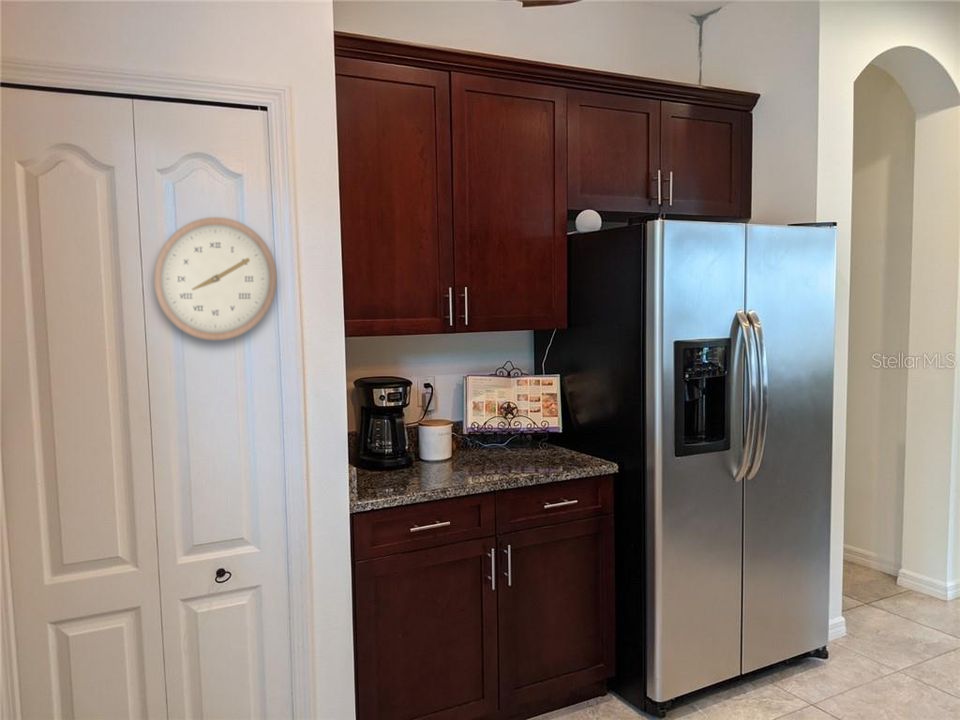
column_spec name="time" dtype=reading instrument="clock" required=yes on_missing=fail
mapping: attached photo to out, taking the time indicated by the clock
8:10
